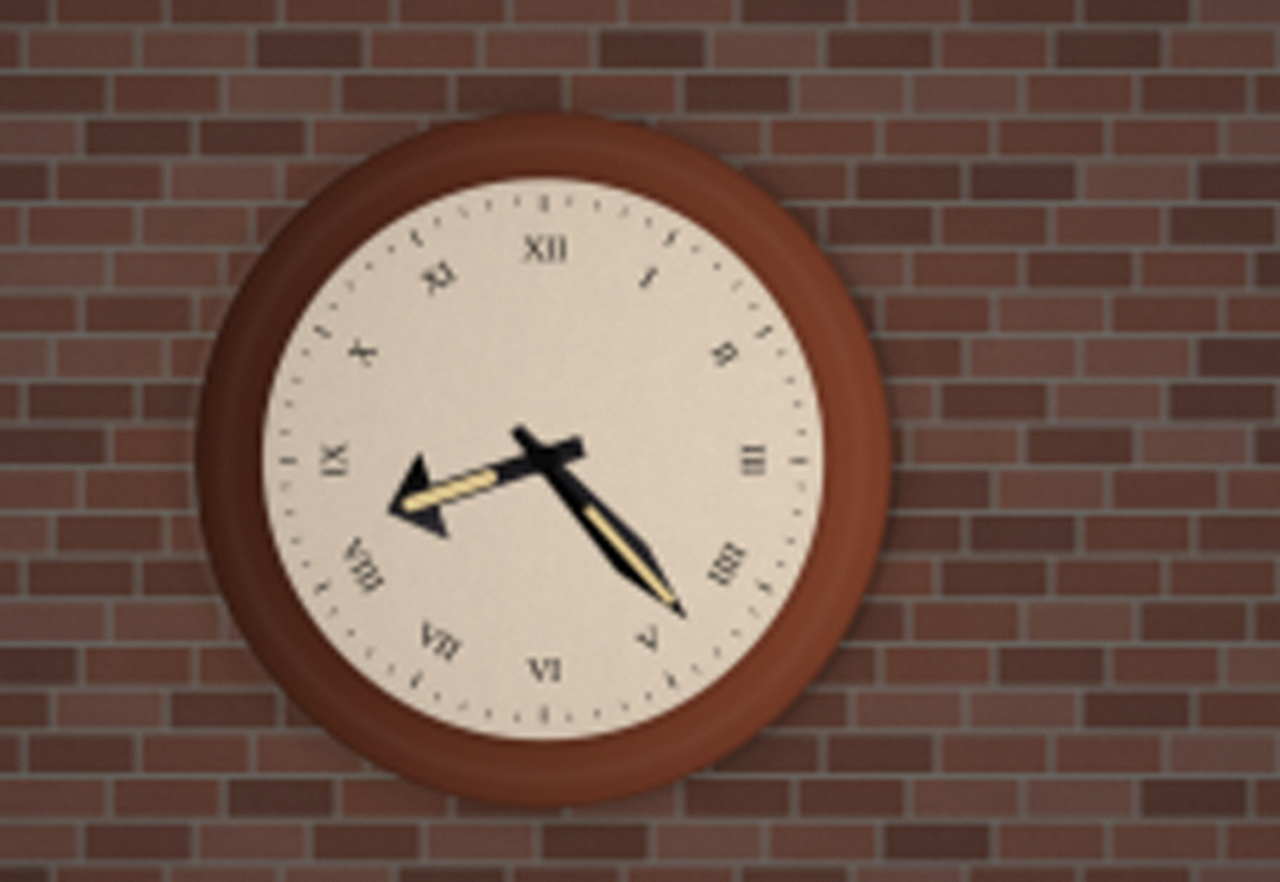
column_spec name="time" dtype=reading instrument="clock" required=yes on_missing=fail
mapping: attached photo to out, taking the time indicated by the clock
8:23
